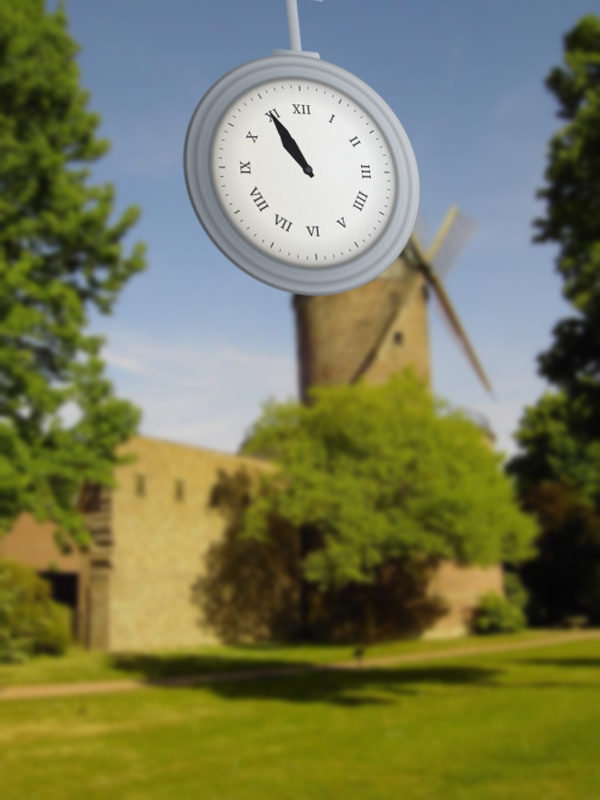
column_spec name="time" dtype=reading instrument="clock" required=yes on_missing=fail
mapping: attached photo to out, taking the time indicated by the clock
10:55
